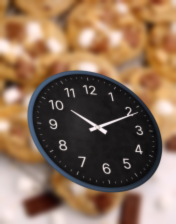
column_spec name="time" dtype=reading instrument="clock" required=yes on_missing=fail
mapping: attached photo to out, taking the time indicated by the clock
10:11
